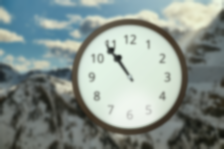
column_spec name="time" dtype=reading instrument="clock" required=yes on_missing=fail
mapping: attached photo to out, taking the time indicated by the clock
10:54
